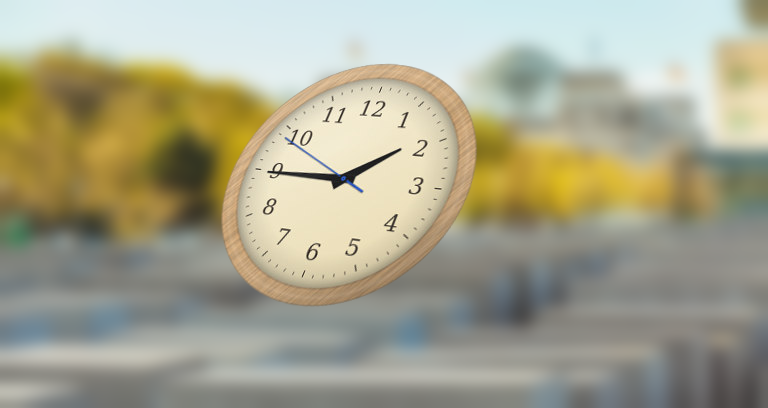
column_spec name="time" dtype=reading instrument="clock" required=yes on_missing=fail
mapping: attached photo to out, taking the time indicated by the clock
1:44:49
